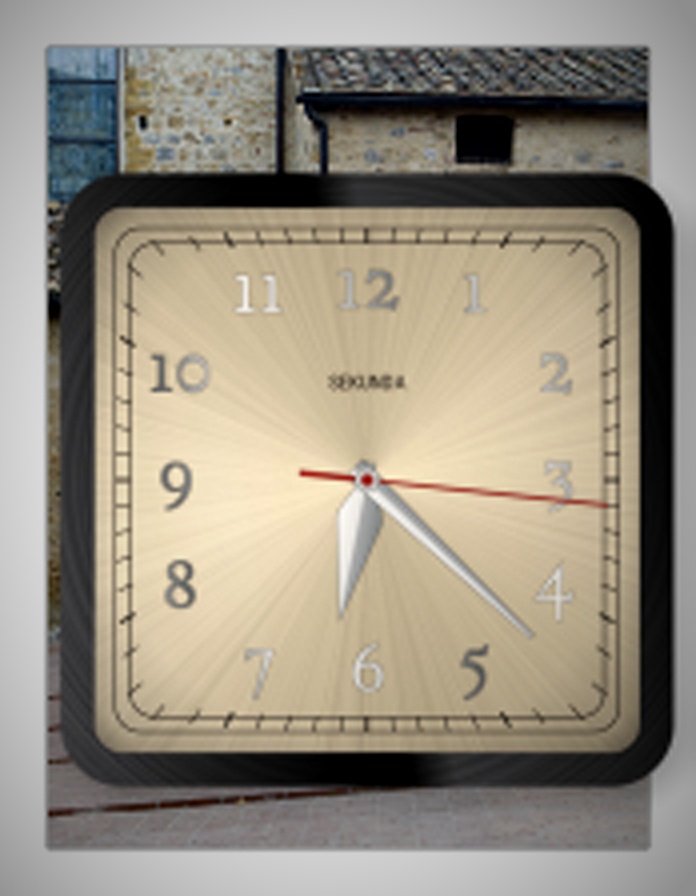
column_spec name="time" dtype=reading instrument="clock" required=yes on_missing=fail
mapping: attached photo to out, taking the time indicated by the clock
6:22:16
